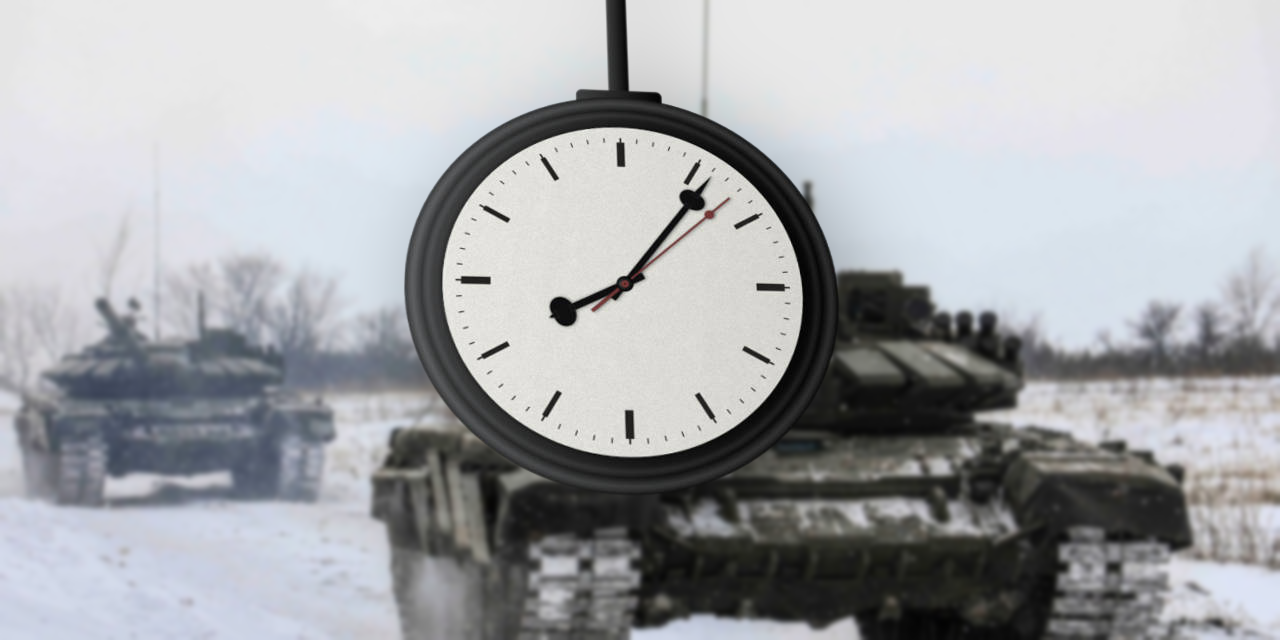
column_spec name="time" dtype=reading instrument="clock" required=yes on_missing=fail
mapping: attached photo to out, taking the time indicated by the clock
8:06:08
